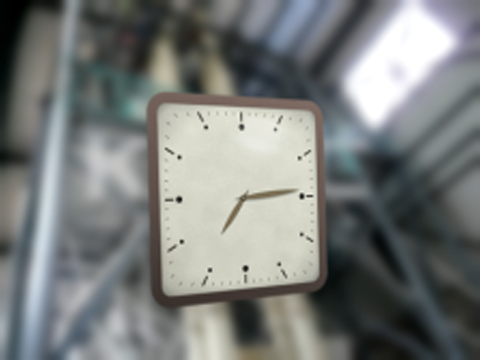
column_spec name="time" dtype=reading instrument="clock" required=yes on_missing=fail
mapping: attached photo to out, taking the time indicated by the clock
7:14
